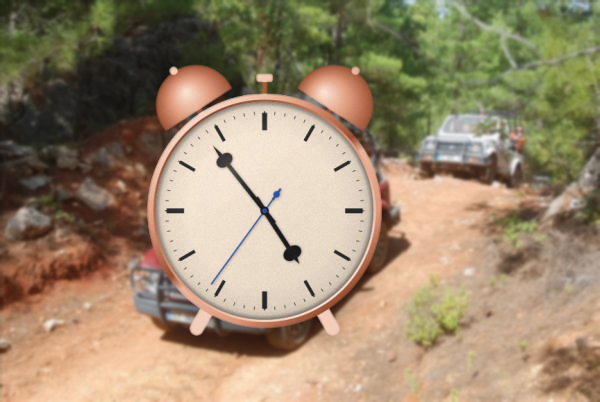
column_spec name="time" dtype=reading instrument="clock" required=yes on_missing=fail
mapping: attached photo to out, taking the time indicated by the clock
4:53:36
